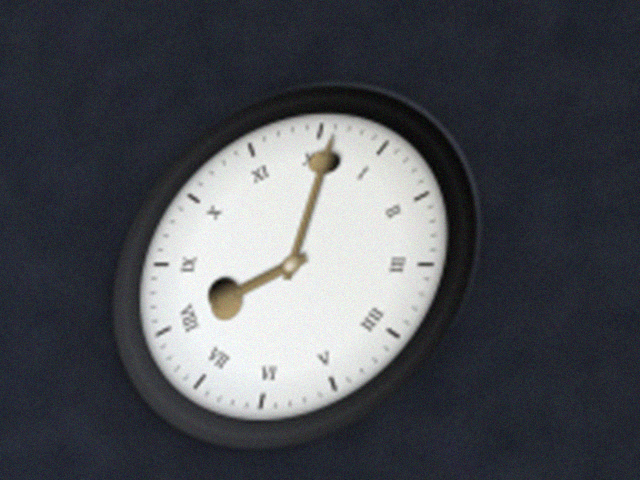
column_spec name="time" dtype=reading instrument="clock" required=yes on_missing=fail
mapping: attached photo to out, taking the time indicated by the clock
8:01
